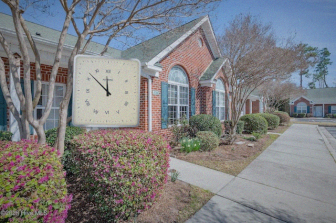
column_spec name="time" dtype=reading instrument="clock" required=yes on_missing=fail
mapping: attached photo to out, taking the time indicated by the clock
11:52
